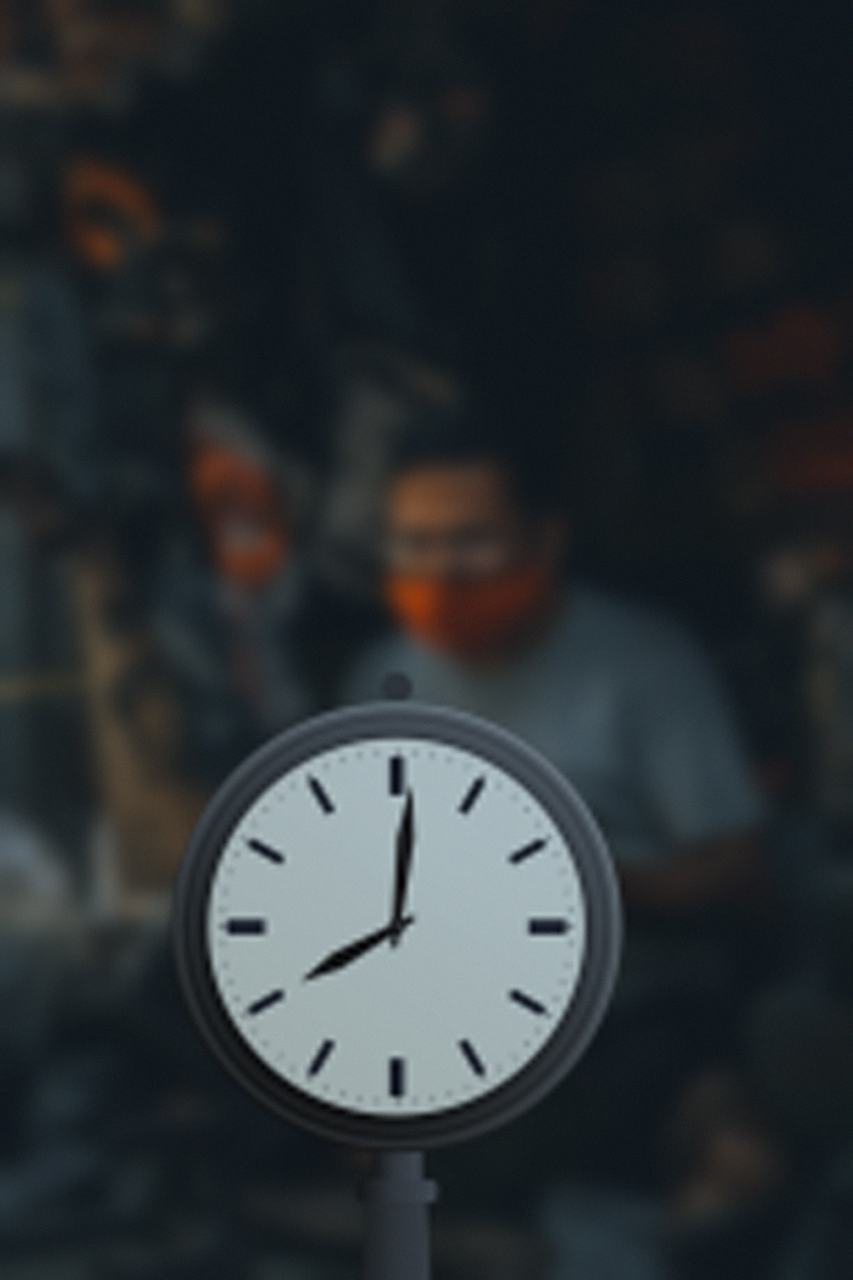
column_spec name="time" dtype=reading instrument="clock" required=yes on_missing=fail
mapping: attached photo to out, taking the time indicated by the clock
8:01
